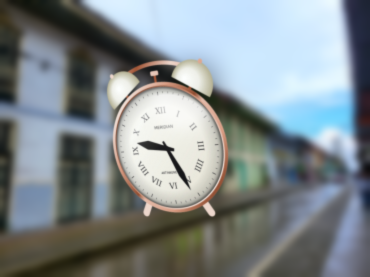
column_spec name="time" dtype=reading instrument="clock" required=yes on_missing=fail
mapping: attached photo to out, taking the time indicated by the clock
9:26
